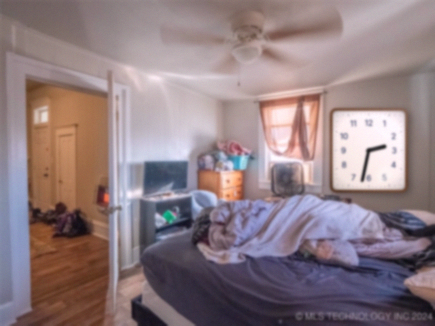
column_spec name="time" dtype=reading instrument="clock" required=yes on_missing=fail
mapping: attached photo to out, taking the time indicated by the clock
2:32
